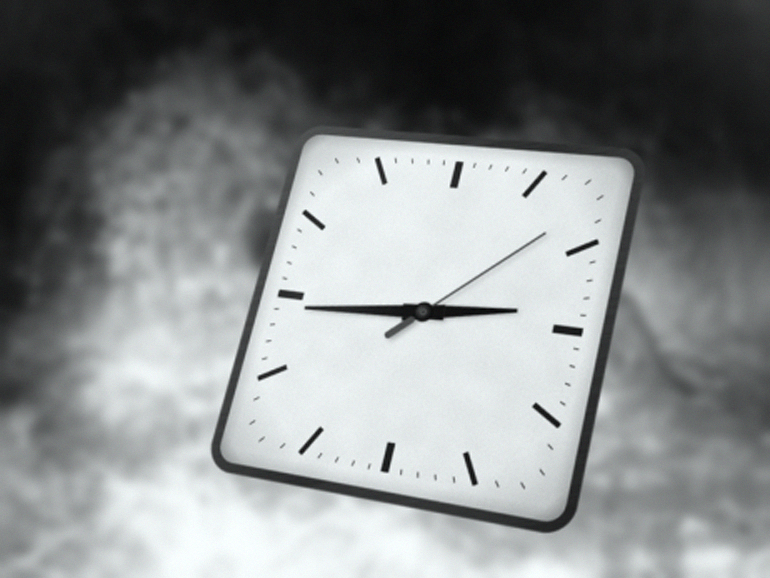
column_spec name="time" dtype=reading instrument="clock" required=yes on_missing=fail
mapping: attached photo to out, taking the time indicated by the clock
2:44:08
